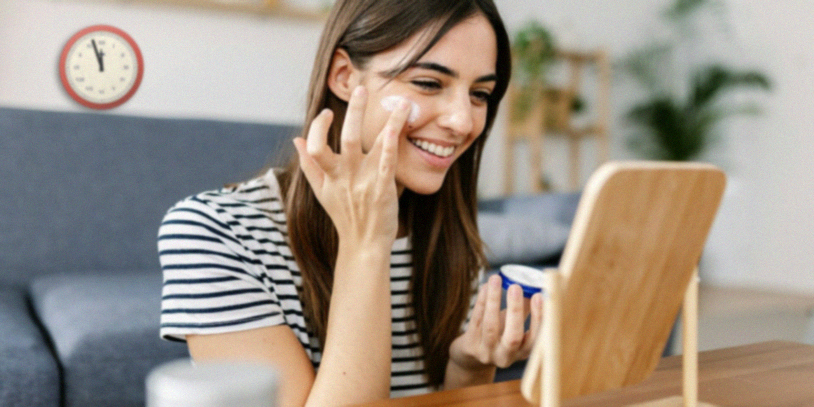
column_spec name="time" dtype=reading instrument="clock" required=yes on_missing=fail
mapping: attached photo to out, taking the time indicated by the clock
11:57
